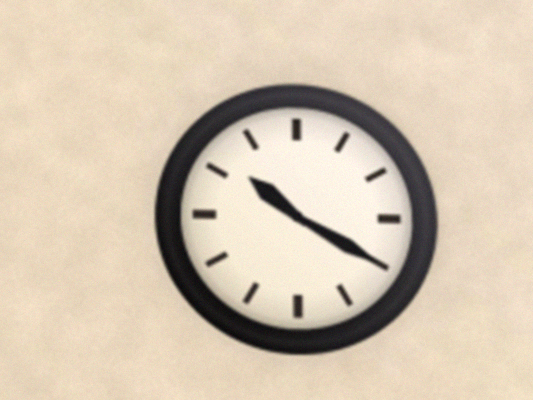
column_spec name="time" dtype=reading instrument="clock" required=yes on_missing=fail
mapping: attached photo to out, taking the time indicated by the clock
10:20
